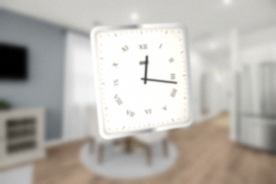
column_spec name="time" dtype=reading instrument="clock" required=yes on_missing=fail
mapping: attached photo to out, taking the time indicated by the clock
12:17
